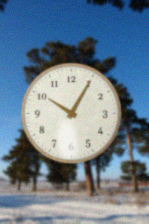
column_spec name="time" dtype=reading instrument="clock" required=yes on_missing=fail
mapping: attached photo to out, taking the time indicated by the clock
10:05
